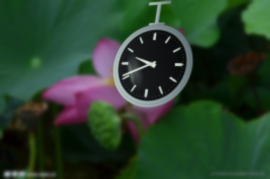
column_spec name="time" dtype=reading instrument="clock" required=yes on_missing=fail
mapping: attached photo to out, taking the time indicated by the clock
9:41
